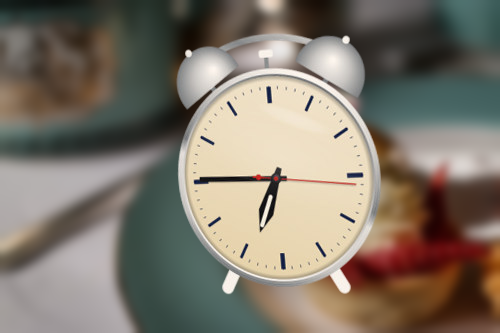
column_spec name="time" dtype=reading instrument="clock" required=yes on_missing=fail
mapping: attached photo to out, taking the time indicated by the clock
6:45:16
